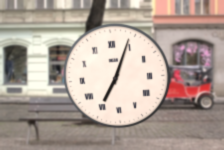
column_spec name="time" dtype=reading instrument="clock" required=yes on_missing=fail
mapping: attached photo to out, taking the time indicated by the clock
7:04
